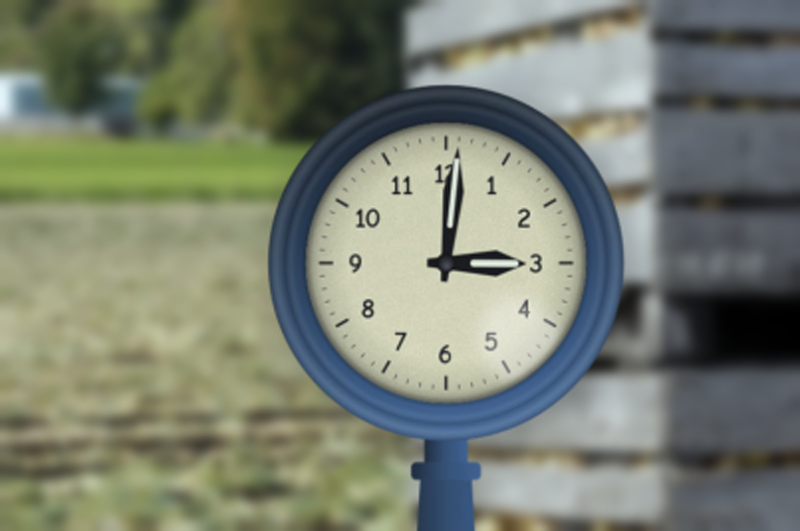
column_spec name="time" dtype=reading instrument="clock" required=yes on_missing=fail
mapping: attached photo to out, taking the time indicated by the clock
3:01
